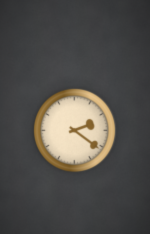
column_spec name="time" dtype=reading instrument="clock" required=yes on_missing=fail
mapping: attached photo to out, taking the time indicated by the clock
2:21
